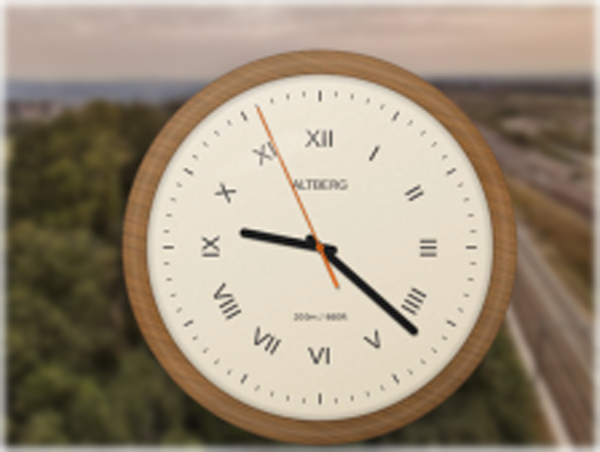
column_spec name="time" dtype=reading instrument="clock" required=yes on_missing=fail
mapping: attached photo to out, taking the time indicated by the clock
9:21:56
